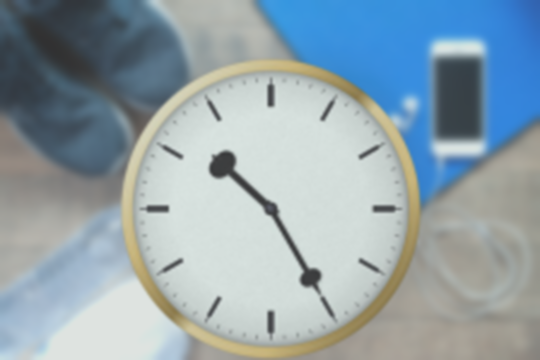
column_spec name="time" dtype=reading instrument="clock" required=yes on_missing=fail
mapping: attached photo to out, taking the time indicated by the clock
10:25
